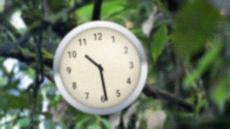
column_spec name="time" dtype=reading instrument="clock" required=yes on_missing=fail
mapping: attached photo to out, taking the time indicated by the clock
10:29
